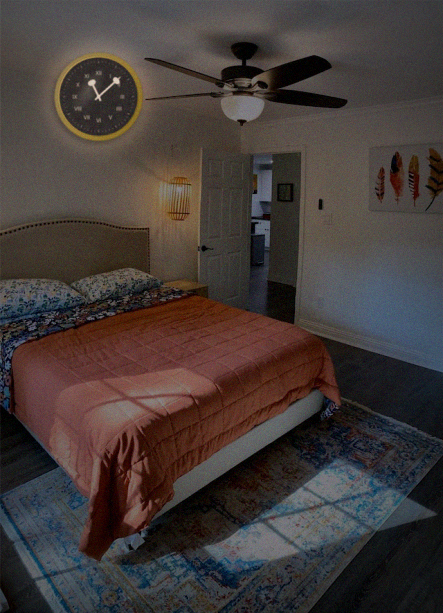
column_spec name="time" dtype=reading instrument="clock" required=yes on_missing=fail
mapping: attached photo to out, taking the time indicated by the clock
11:08
